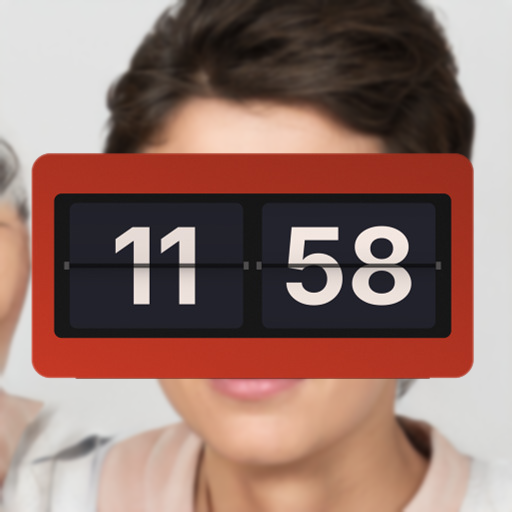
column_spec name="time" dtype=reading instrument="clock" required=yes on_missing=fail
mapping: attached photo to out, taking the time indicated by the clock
11:58
